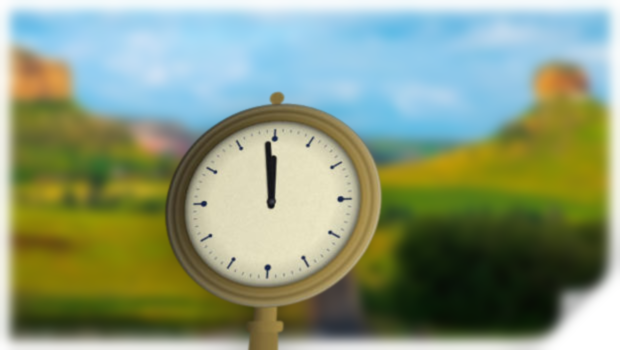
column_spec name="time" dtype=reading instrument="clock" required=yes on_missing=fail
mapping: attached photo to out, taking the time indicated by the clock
11:59
